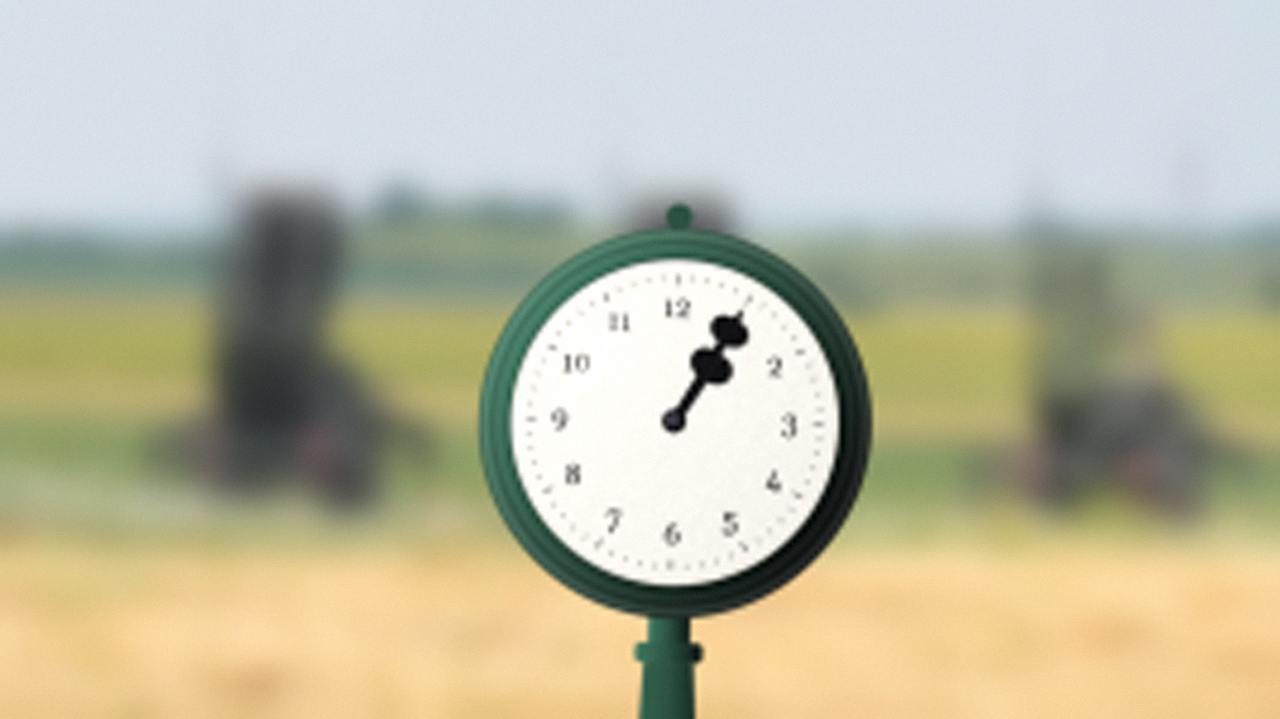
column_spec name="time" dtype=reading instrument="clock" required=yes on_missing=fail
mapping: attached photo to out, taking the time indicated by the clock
1:05
